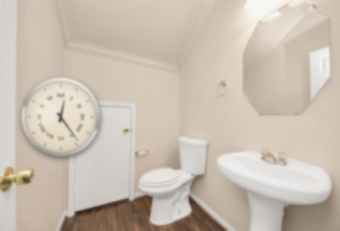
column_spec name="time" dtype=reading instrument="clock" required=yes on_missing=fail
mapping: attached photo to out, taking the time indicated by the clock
12:24
